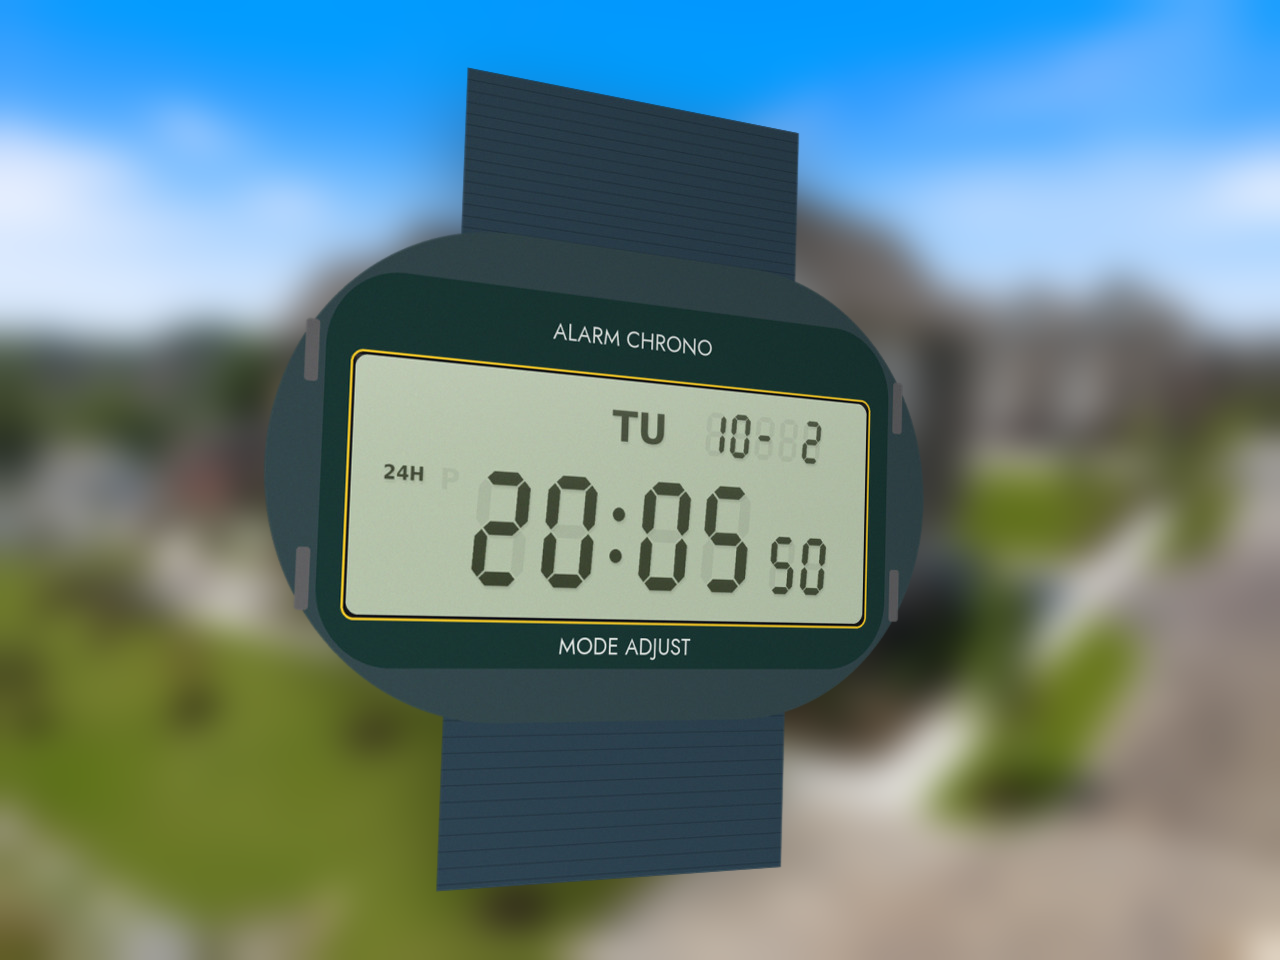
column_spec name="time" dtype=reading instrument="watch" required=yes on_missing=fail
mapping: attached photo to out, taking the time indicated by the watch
20:05:50
